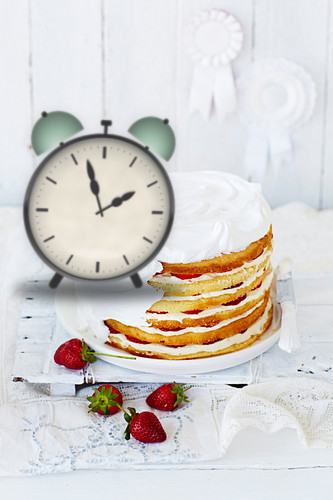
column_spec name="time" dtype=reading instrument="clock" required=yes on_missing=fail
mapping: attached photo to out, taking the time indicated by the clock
1:57
